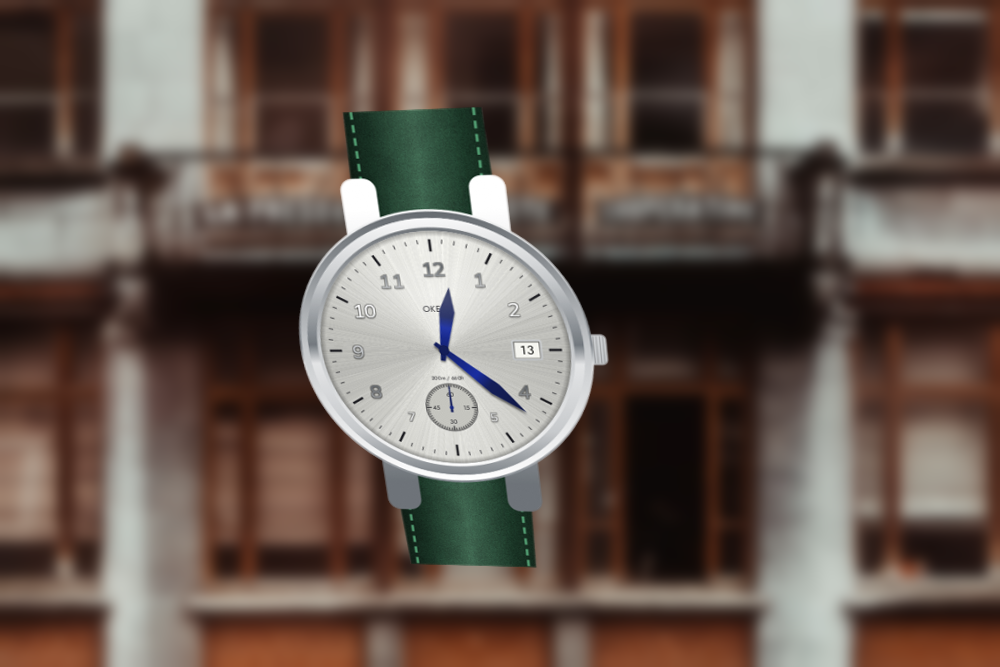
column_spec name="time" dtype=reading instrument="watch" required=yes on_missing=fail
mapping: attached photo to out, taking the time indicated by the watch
12:22
